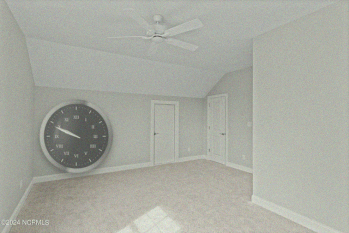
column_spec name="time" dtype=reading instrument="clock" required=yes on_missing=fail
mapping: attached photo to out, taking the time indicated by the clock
9:49
